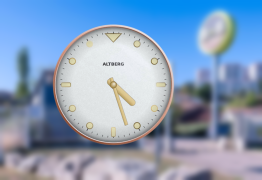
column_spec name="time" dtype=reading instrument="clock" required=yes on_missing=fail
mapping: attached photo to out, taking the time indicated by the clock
4:27
